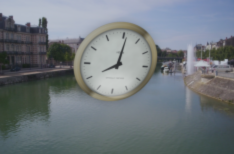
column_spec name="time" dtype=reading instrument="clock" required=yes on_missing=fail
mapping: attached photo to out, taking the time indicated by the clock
8:01
